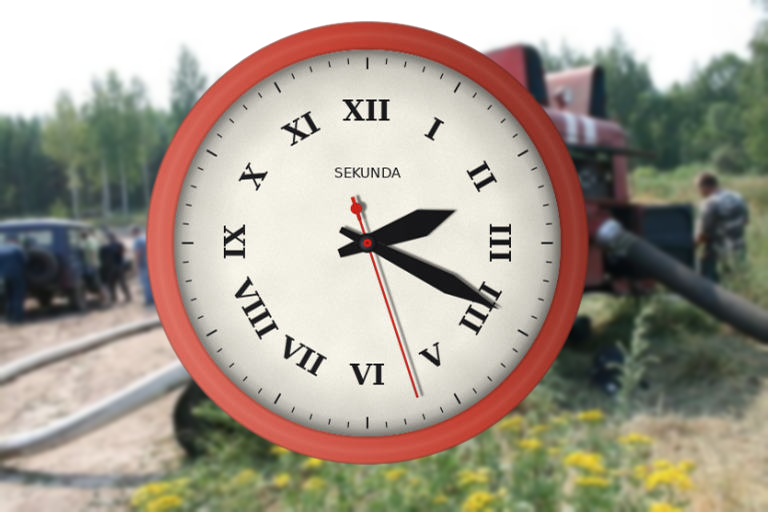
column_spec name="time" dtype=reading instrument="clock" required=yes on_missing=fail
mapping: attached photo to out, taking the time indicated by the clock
2:19:27
